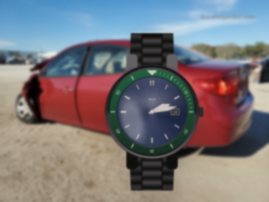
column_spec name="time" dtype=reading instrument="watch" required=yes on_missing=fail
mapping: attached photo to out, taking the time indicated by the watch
2:13
